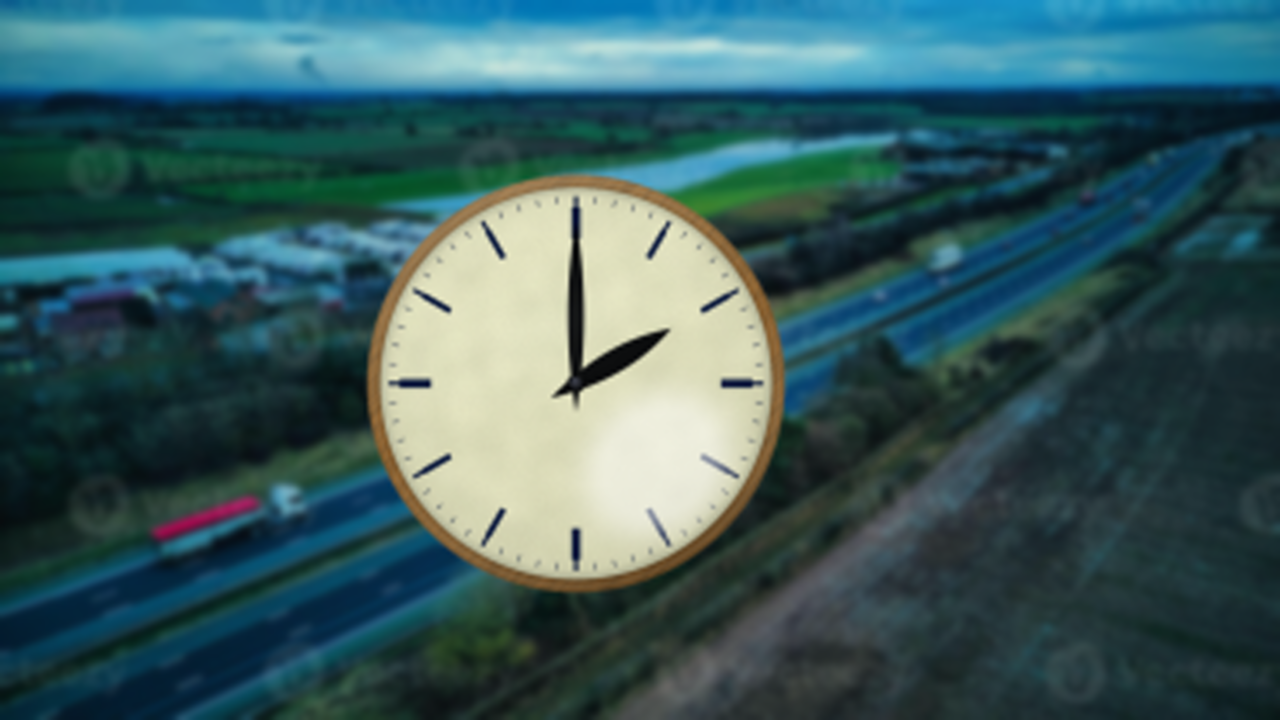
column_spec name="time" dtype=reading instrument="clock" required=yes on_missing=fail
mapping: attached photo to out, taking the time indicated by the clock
2:00
